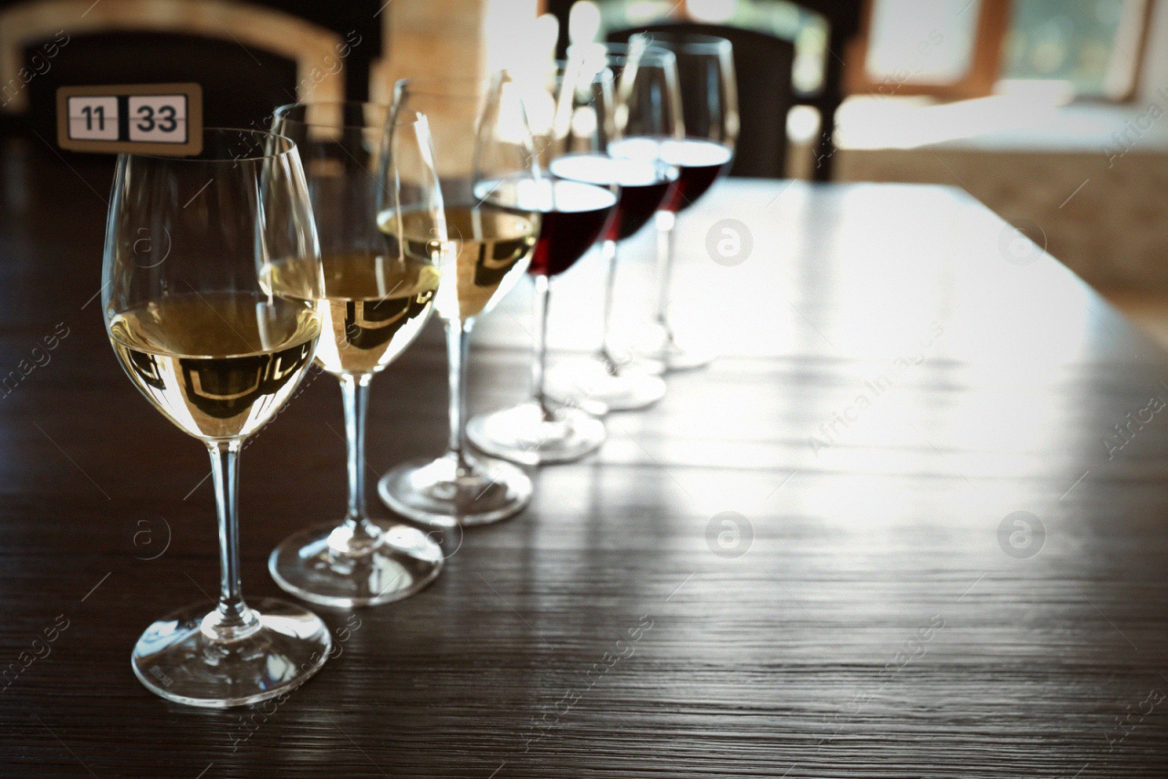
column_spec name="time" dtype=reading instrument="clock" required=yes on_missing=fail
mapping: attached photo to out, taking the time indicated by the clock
11:33
